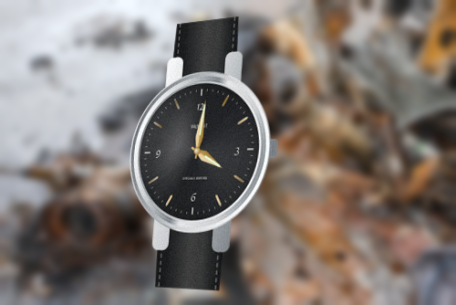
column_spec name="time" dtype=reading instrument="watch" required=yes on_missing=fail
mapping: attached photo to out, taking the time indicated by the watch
4:01
